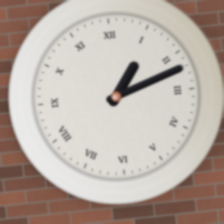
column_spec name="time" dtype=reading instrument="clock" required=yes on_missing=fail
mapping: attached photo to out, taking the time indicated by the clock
1:12
